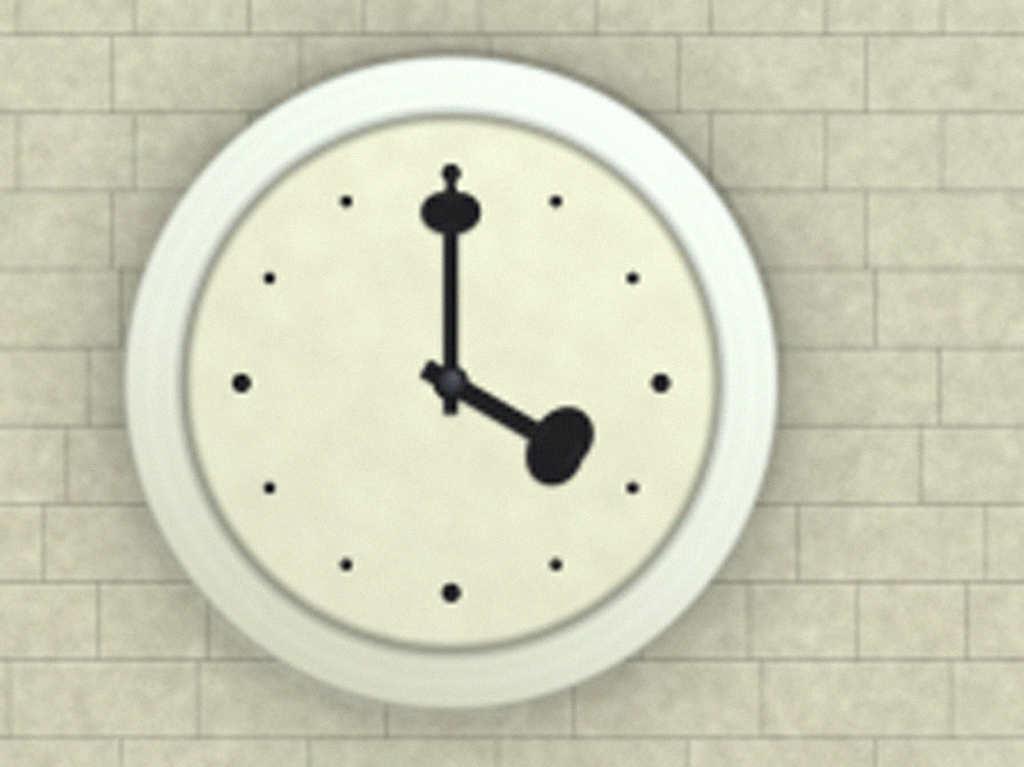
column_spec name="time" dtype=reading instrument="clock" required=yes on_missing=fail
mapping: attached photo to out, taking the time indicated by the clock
4:00
